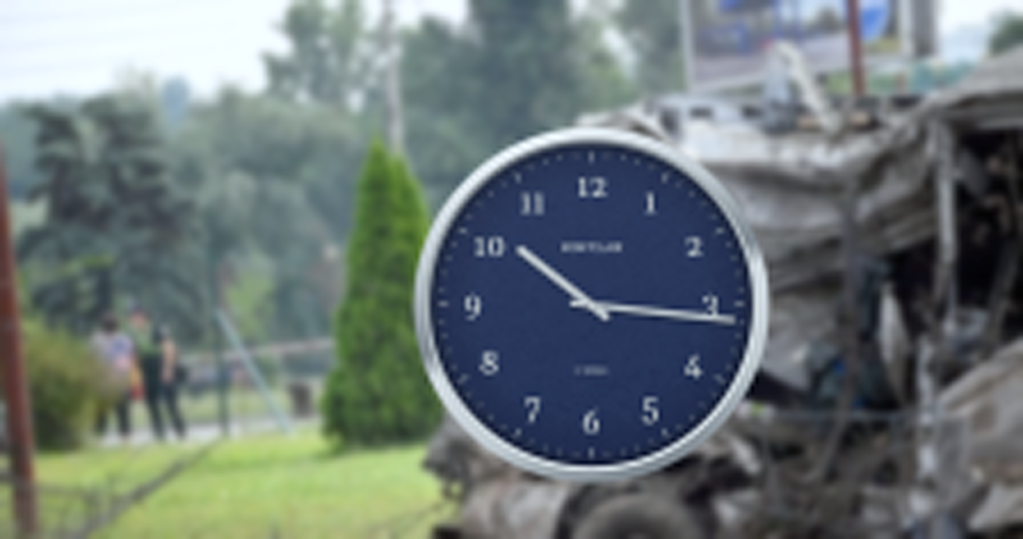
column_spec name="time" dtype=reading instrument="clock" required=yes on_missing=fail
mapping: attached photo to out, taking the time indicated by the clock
10:16
